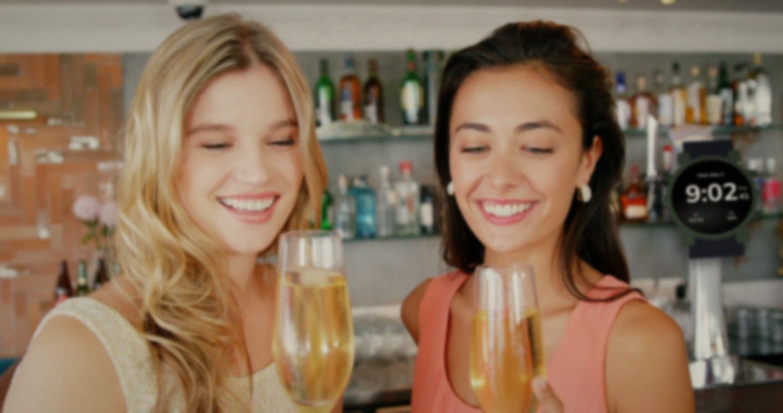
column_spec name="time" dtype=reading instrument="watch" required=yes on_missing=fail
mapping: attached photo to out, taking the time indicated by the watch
9:02
